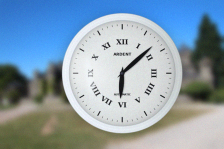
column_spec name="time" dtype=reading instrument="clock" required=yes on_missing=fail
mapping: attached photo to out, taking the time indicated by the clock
6:08
